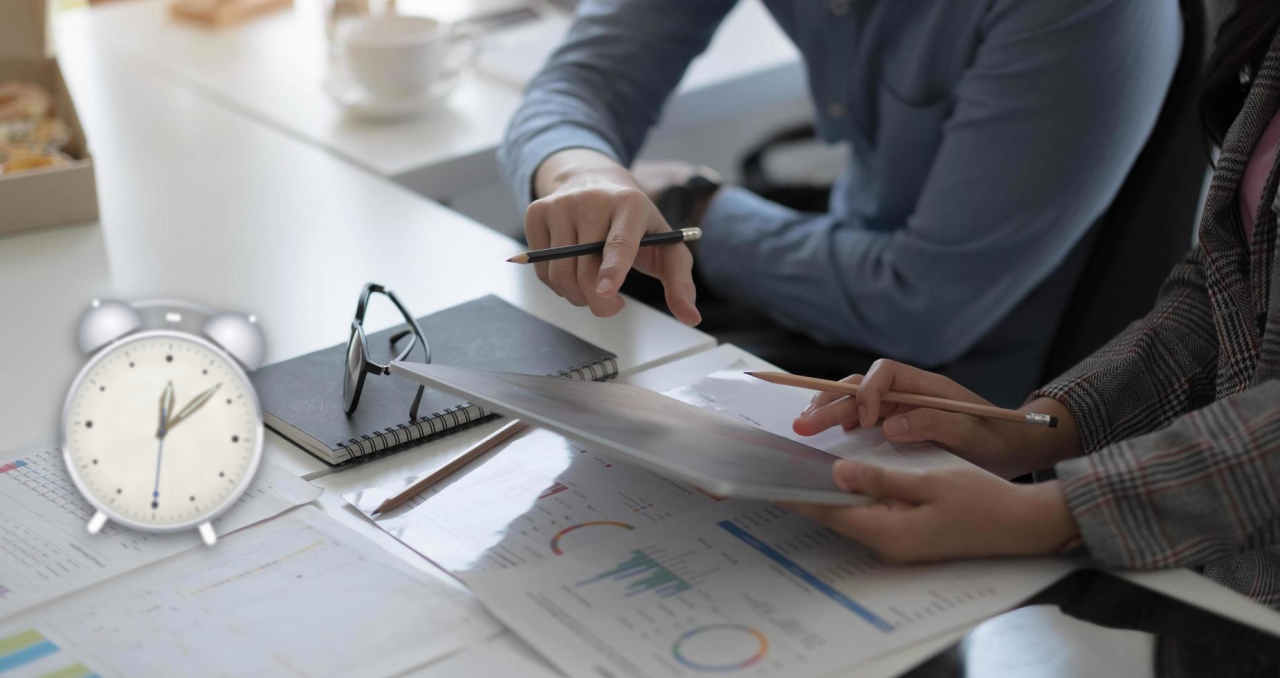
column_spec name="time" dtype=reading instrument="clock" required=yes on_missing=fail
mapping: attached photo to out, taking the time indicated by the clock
12:07:30
